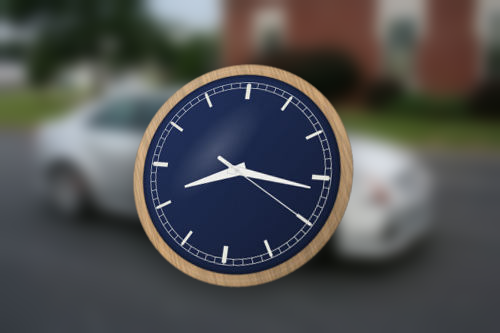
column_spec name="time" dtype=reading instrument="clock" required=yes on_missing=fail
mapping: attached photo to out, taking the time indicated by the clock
8:16:20
